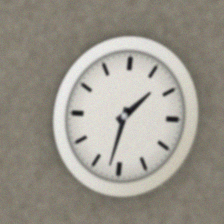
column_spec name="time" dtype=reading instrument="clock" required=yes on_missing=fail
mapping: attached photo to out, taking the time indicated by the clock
1:32
